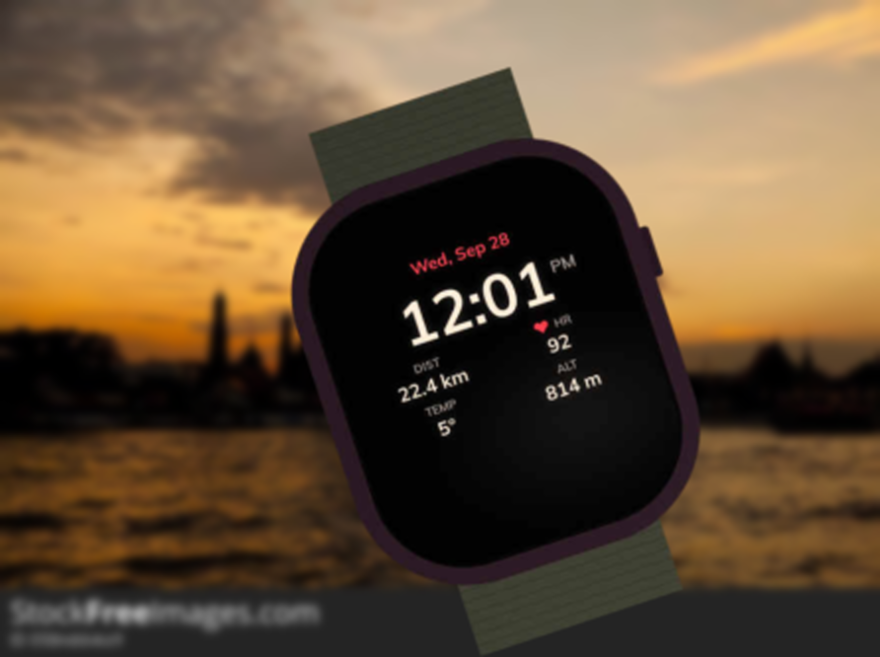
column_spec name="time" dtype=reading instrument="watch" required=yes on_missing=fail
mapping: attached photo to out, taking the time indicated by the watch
12:01
